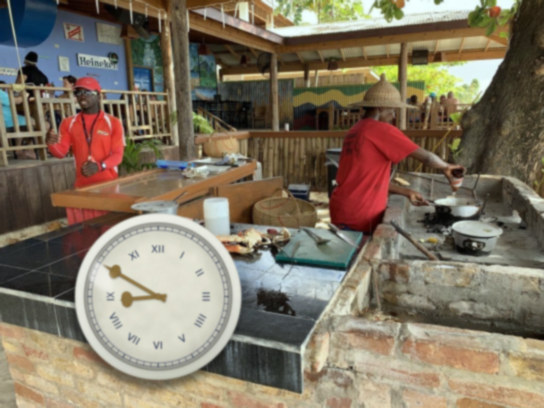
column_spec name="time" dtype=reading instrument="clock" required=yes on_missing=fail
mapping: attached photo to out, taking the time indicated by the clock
8:50
